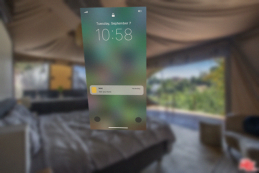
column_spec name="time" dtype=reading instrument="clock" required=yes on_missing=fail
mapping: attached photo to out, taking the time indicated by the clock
10:58
